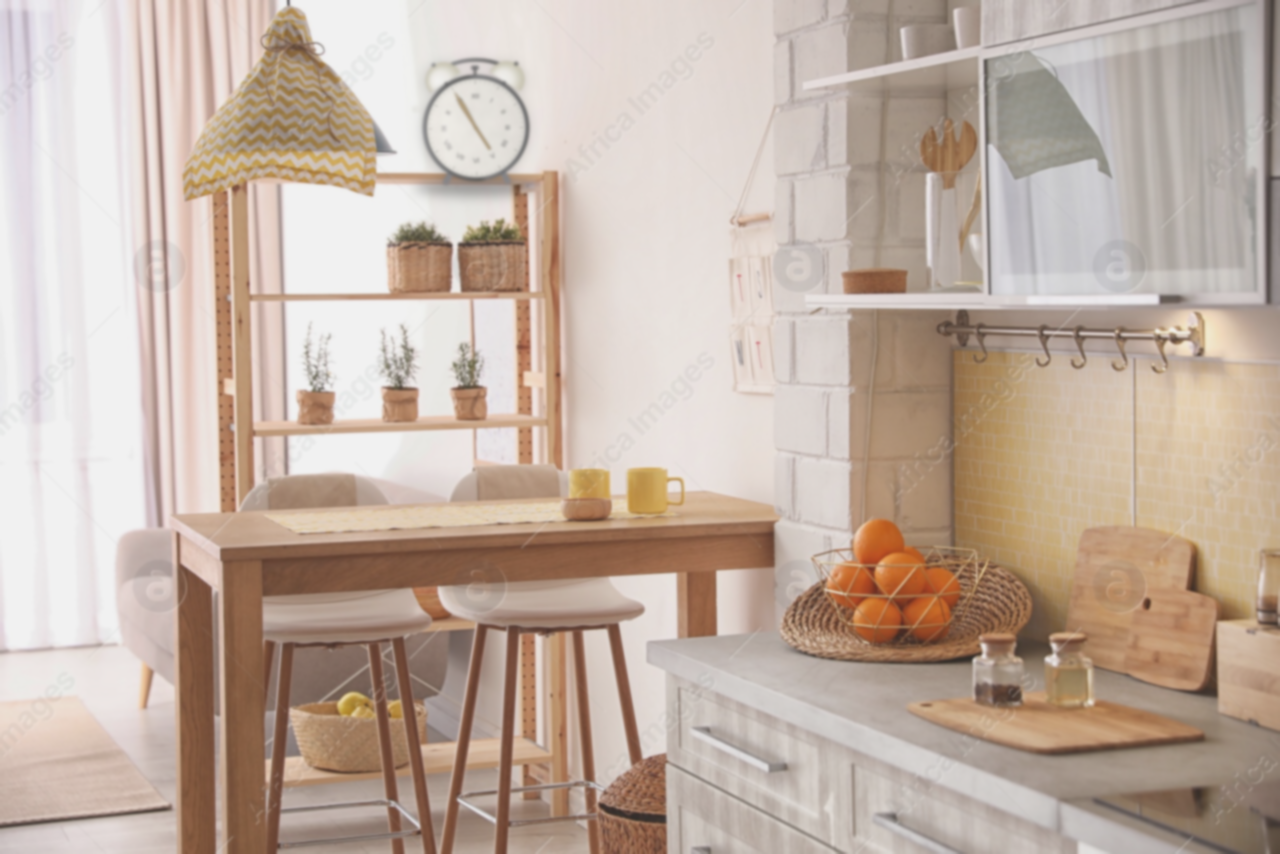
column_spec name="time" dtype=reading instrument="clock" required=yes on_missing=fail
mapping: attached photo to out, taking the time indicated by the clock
4:55
